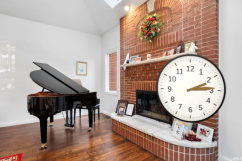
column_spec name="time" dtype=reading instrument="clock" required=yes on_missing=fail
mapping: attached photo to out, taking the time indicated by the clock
2:14
